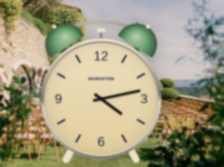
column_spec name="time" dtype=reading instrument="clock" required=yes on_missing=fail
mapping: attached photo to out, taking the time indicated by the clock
4:13
